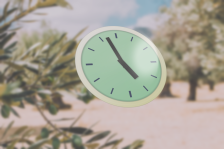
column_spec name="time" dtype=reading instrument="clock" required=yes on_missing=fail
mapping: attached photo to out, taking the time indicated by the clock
4:57
